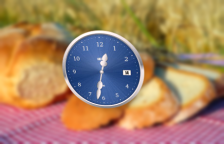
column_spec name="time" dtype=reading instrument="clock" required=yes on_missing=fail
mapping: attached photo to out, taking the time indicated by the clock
12:32
